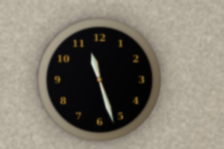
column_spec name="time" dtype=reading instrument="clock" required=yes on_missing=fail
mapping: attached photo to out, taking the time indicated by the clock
11:27
